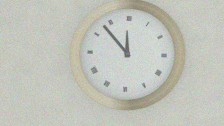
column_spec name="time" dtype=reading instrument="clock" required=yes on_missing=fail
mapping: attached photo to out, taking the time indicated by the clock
11:53
